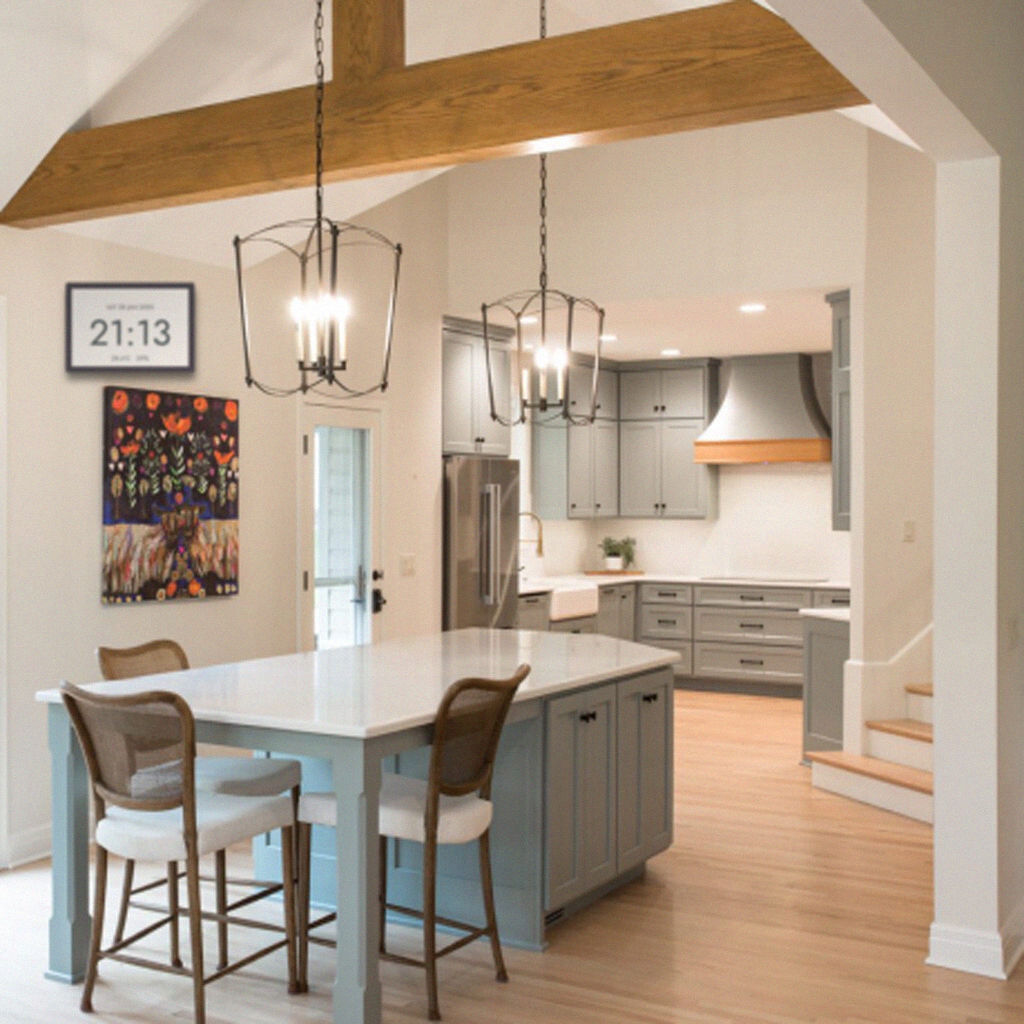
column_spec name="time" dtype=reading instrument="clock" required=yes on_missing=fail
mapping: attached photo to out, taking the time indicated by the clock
21:13
